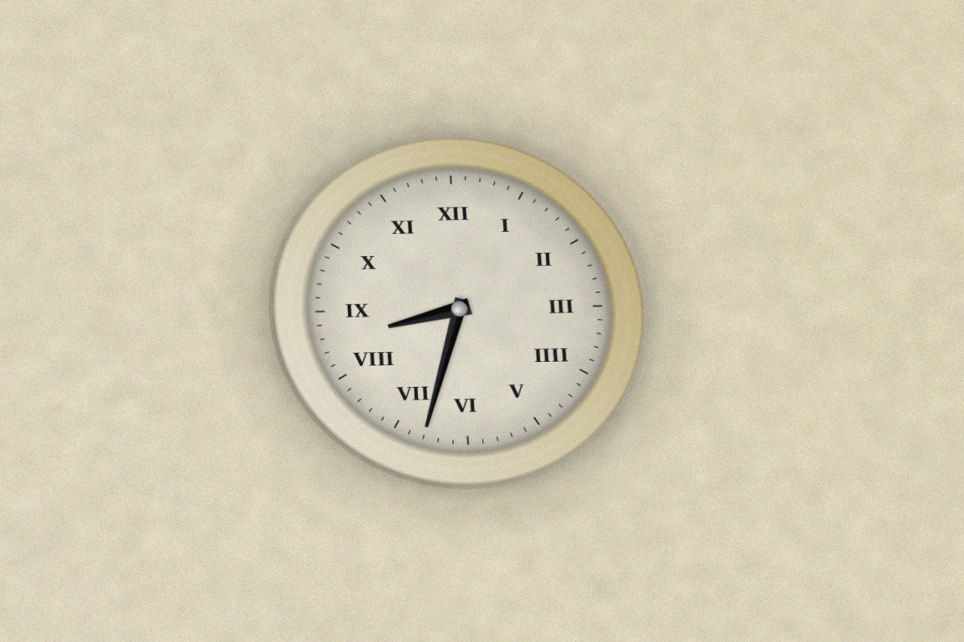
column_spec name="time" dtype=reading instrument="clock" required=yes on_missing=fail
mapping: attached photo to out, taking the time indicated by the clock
8:33
